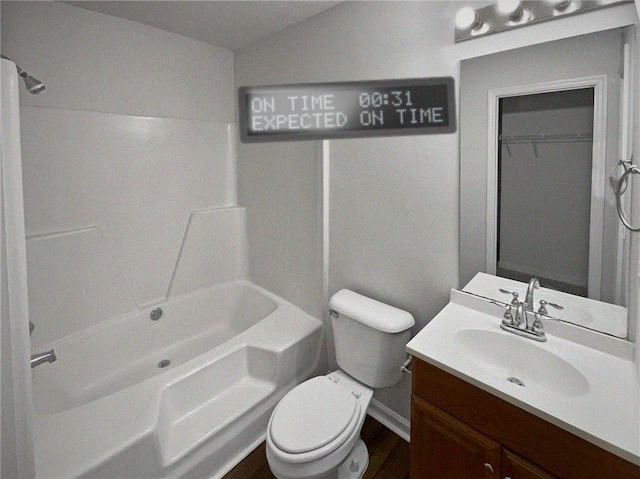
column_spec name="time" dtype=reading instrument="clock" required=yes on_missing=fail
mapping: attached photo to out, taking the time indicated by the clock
0:31
